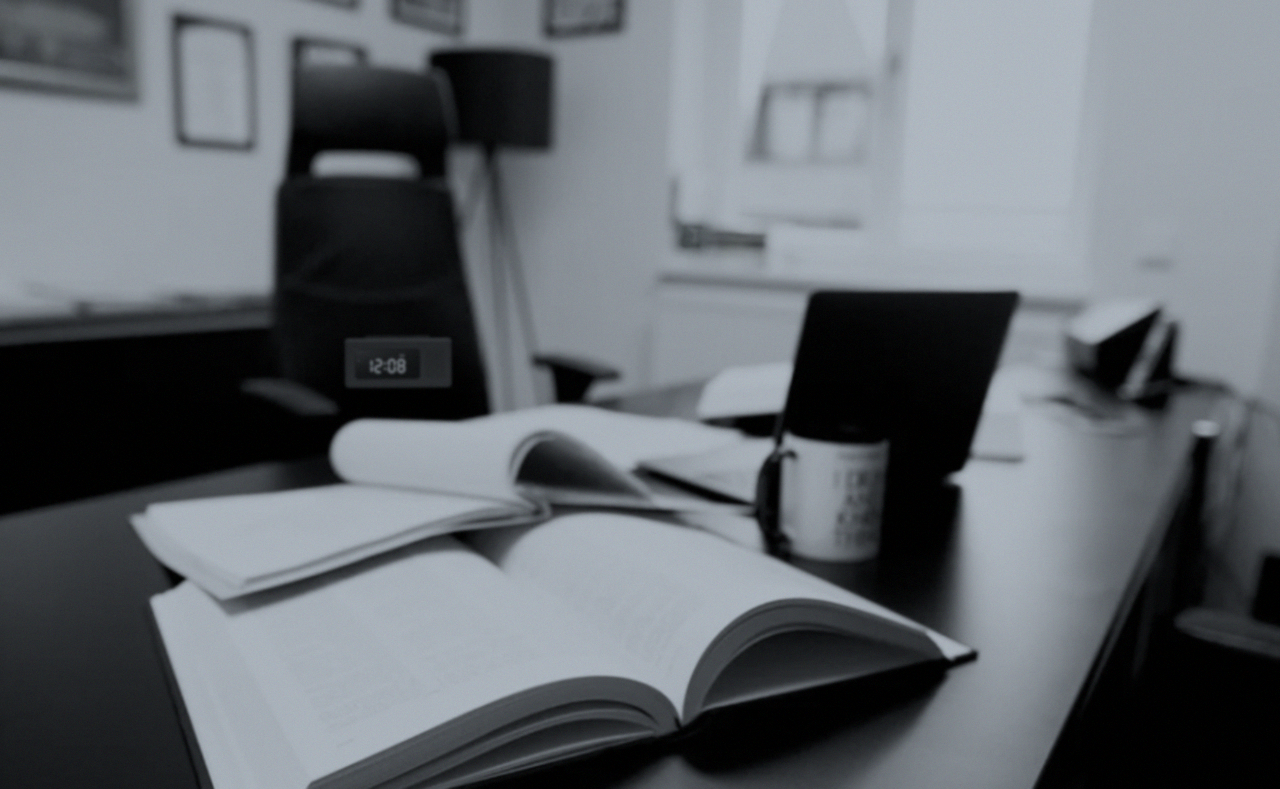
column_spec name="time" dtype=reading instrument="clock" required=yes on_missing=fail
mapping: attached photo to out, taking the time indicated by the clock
12:08
